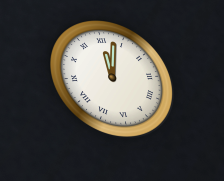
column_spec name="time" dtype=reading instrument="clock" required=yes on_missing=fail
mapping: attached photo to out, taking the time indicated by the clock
12:03
